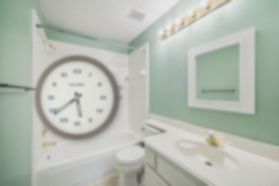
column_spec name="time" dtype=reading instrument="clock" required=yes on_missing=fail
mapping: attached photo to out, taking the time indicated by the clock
5:39
